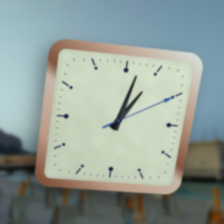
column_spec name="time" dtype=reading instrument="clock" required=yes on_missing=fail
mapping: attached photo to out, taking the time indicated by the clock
1:02:10
